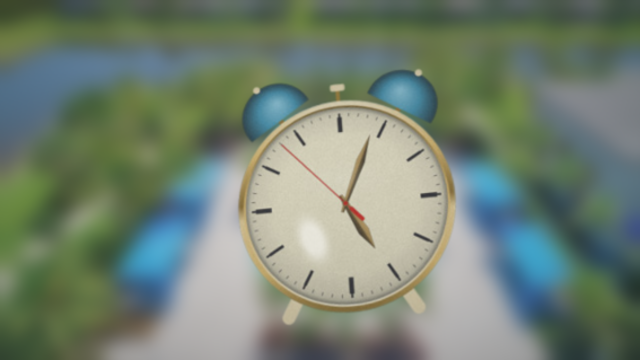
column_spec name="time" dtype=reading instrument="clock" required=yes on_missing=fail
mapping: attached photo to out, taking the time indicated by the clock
5:03:53
